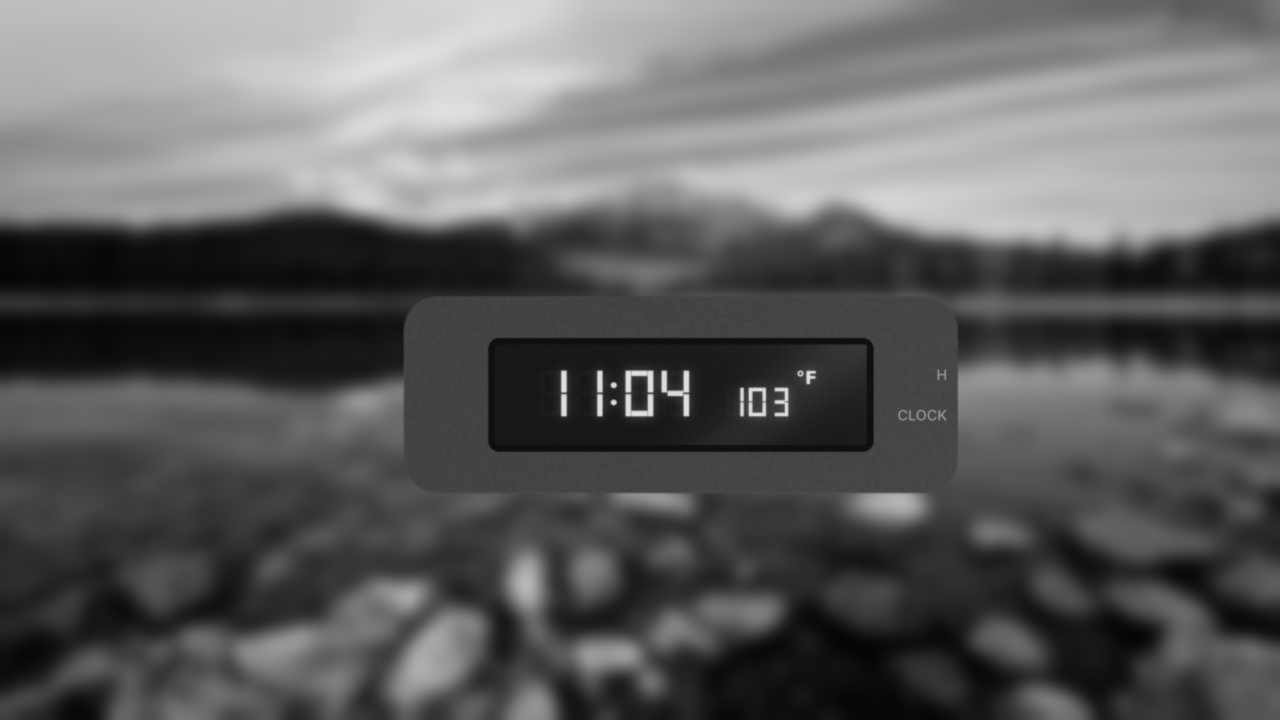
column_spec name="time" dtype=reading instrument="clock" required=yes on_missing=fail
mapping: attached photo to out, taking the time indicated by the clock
11:04
